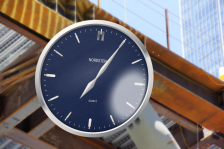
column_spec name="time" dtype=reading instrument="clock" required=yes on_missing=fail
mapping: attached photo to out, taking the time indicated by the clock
7:05
